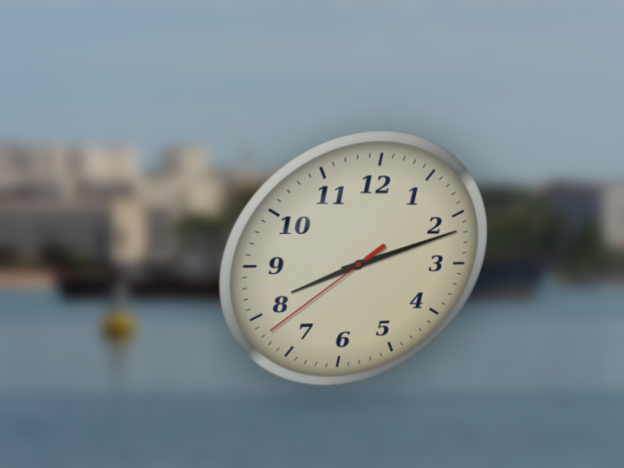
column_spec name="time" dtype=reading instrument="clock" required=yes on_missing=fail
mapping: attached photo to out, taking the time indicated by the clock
8:11:38
